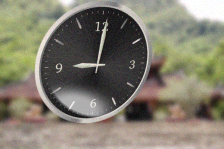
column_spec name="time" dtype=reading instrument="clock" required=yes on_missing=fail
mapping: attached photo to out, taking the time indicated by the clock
9:01
